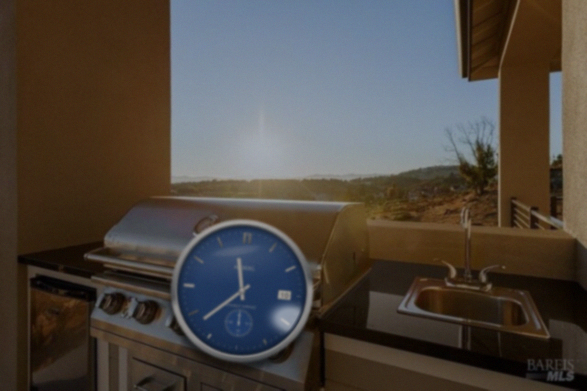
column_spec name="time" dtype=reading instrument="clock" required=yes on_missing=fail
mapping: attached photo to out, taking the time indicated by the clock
11:38
